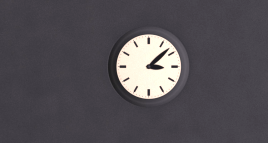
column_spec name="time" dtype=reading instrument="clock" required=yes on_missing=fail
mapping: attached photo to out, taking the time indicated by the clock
3:08
